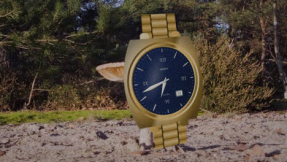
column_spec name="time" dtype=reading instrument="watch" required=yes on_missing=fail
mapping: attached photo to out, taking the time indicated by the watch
6:42
